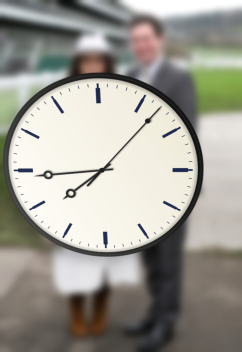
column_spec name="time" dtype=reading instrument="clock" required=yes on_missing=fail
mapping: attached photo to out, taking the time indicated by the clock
7:44:07
